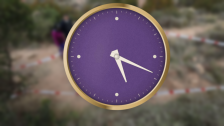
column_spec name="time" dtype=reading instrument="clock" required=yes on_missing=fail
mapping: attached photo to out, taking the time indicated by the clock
5:19
